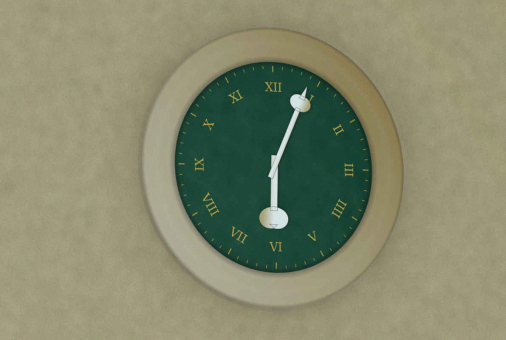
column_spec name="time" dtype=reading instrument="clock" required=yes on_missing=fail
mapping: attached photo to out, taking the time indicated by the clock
6:04
